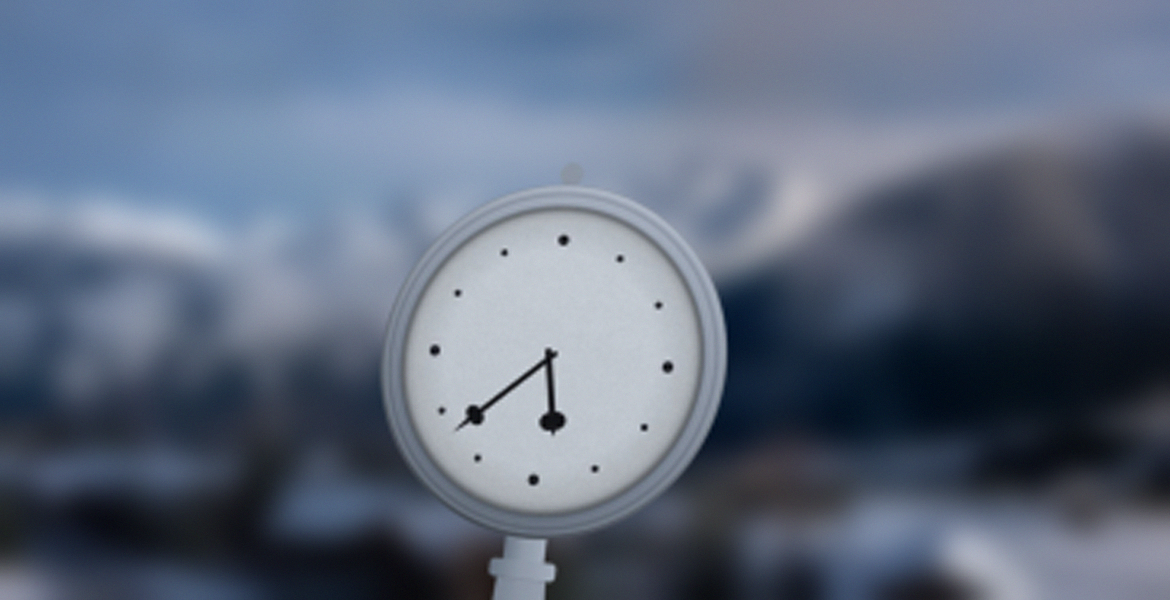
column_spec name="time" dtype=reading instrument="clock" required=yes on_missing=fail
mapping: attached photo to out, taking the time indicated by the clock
5:38
